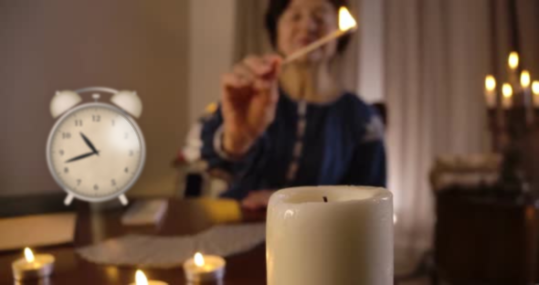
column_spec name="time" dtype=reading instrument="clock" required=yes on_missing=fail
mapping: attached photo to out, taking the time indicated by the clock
10:42
